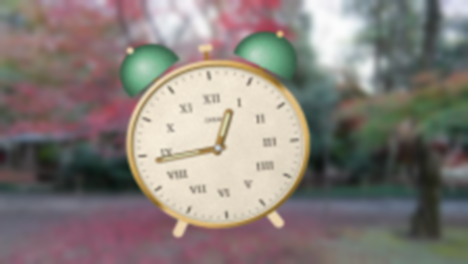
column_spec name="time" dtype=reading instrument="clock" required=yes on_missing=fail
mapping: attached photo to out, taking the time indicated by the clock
12:44
